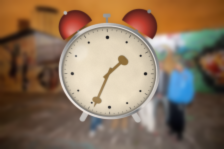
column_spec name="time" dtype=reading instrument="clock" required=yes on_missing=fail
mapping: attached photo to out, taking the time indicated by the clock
1:34
